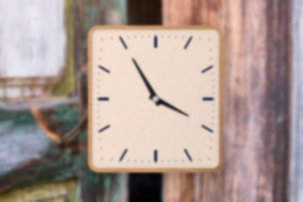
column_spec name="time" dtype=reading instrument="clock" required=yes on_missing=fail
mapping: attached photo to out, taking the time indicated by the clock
3:55
